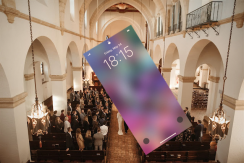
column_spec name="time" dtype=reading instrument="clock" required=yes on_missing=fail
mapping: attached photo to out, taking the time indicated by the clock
18:15
